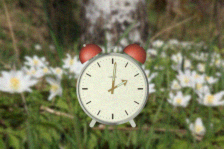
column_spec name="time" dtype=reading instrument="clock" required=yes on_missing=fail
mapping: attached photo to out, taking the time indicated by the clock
2:01
